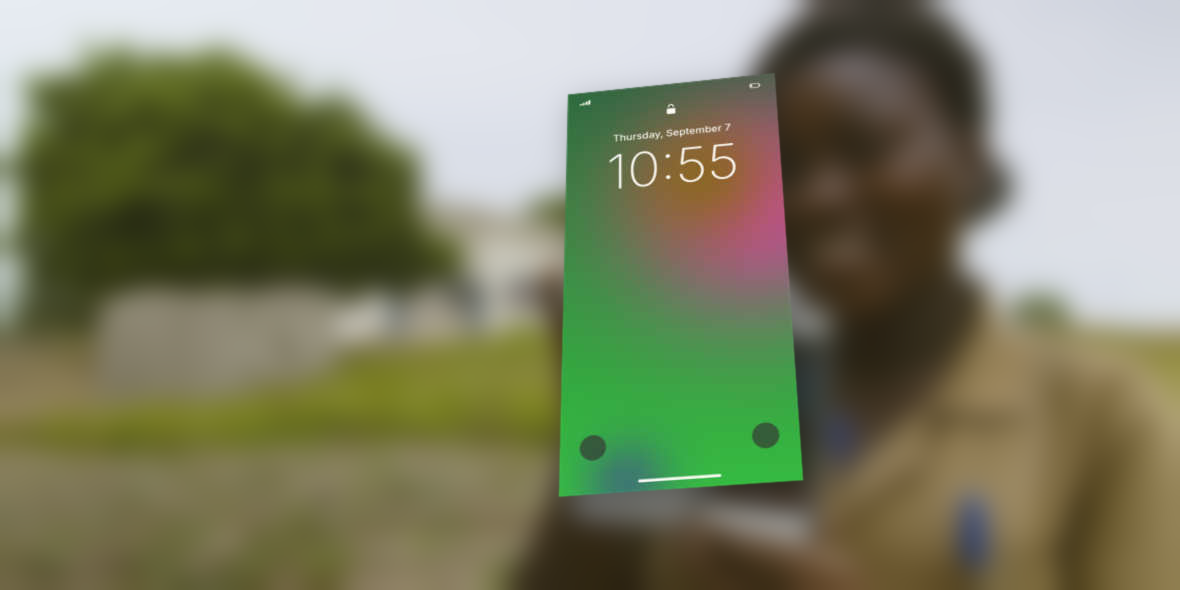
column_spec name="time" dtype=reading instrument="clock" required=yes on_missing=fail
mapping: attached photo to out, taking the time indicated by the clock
10:55
